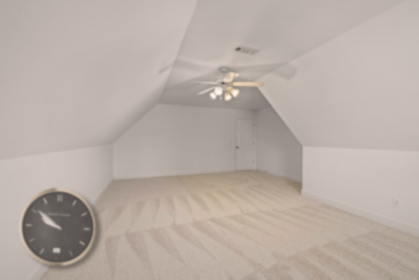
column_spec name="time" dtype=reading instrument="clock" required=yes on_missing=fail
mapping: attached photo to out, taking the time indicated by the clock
9:51
